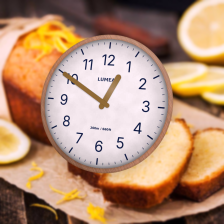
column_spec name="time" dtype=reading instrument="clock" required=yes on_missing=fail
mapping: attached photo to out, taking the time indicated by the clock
12:50
